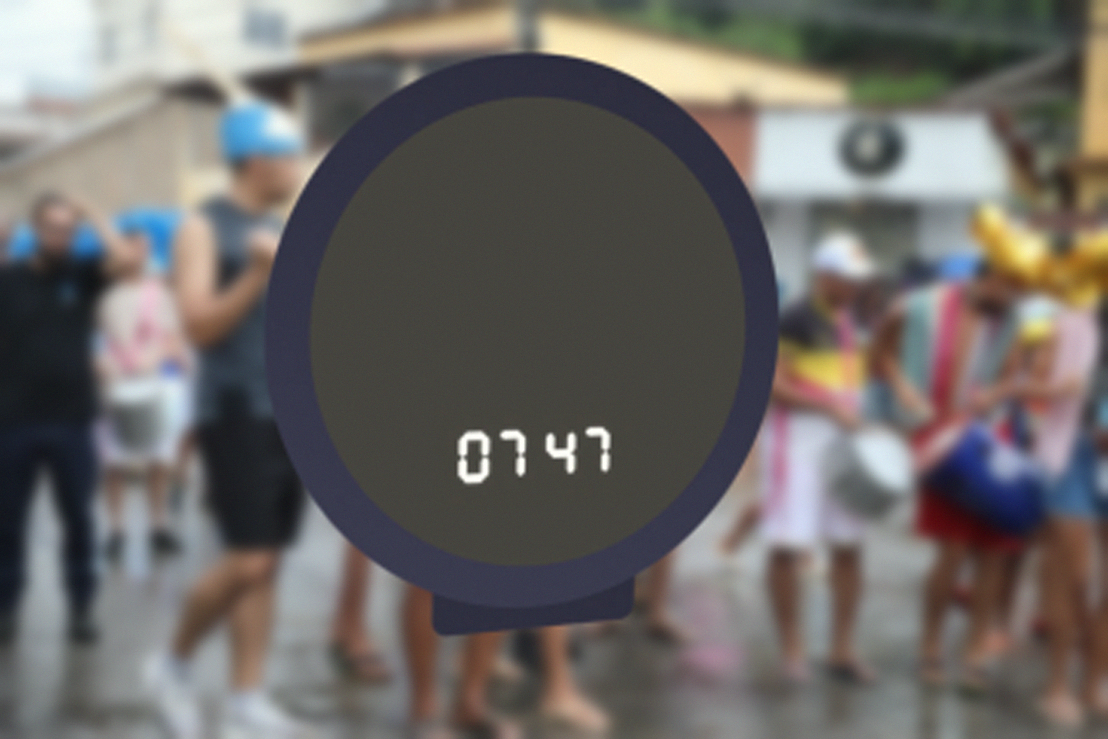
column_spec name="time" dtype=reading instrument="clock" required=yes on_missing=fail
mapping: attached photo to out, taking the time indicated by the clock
7:47
